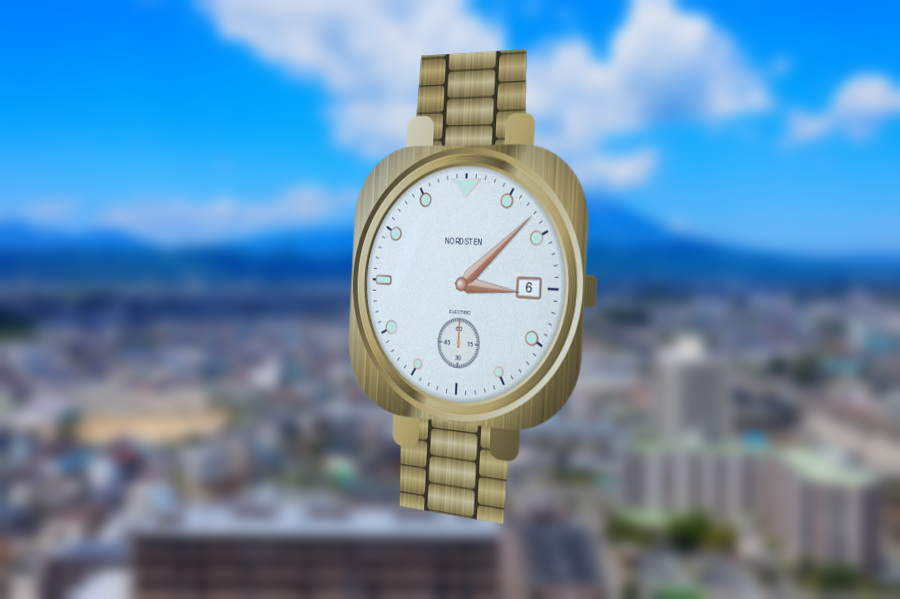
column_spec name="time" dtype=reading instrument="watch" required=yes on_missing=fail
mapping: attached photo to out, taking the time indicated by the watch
3:08
